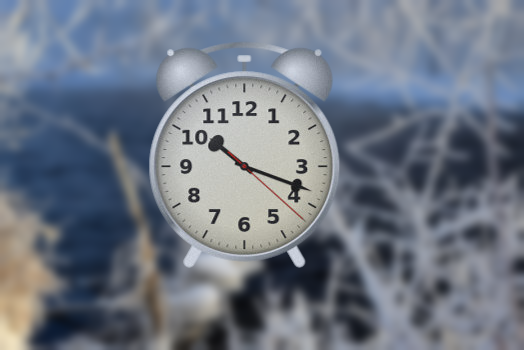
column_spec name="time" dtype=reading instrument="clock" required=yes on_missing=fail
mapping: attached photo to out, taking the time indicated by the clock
10:18:22
